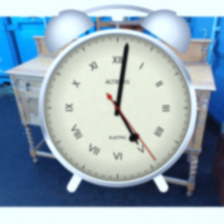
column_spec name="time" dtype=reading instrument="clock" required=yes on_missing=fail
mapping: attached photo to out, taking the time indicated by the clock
5:01:24
